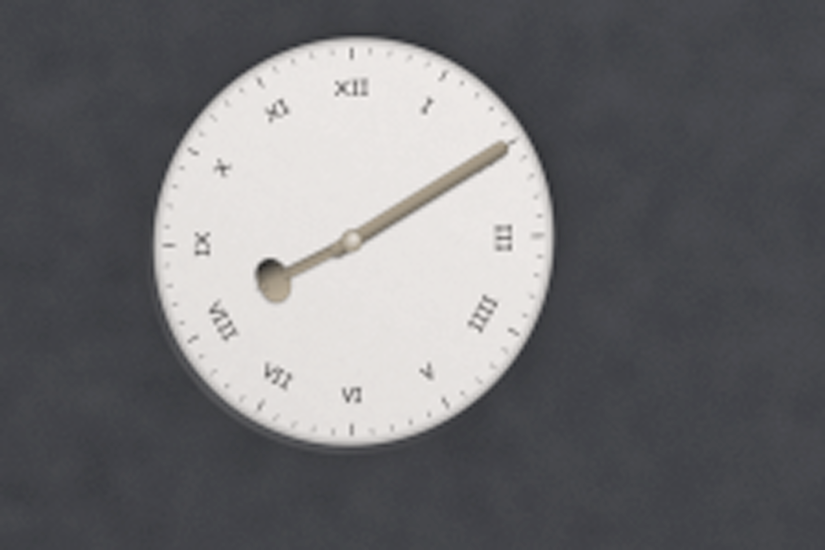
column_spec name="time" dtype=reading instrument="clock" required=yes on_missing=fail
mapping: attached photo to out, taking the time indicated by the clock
8:10
